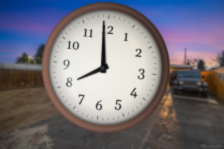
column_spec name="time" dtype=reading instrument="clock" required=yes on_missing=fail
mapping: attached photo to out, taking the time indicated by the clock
7:59
